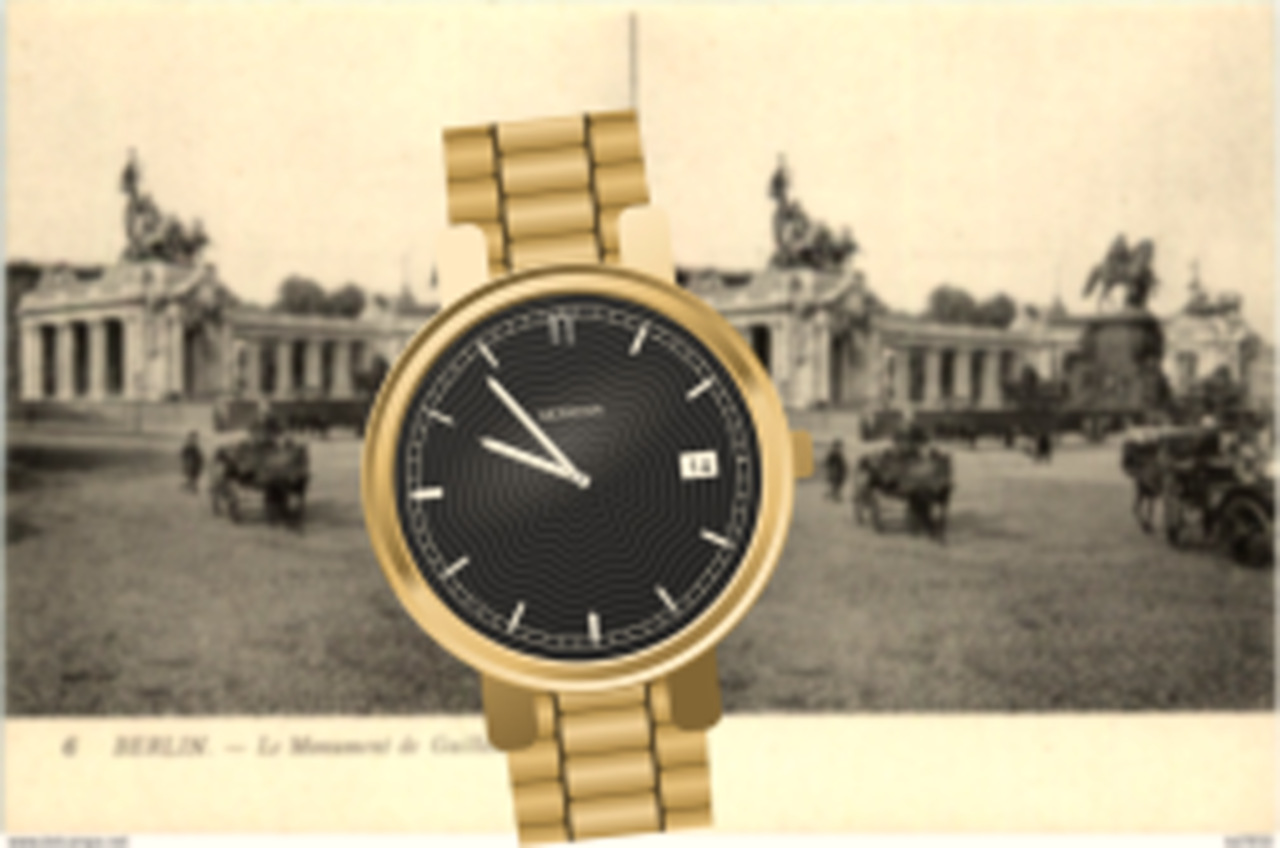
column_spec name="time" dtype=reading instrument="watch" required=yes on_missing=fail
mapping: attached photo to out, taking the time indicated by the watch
9:54
